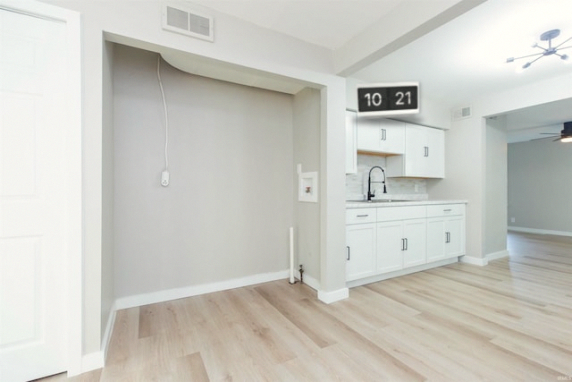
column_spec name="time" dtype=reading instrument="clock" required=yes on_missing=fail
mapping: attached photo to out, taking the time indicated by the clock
10:21
